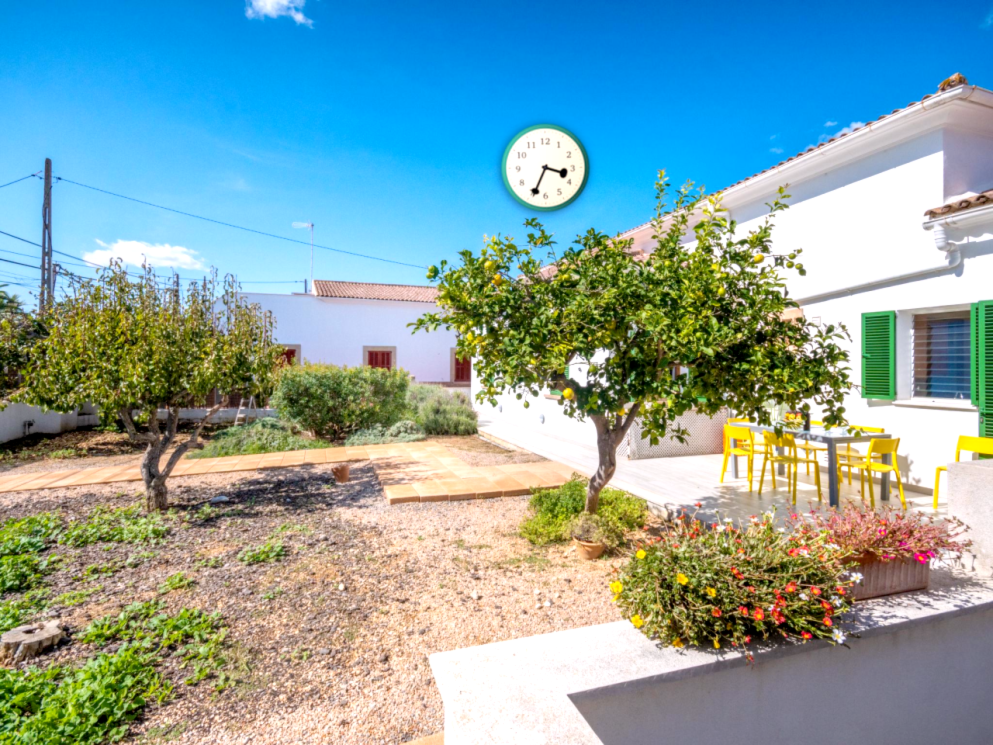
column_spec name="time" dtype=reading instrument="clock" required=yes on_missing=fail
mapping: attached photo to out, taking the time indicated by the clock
3:34
